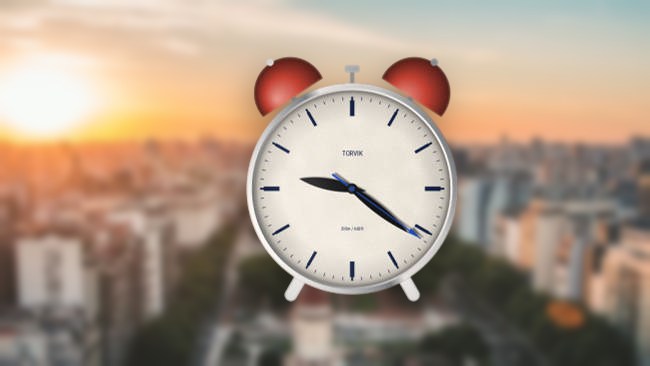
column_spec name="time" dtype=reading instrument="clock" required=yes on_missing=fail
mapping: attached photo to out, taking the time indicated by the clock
9:21:21
